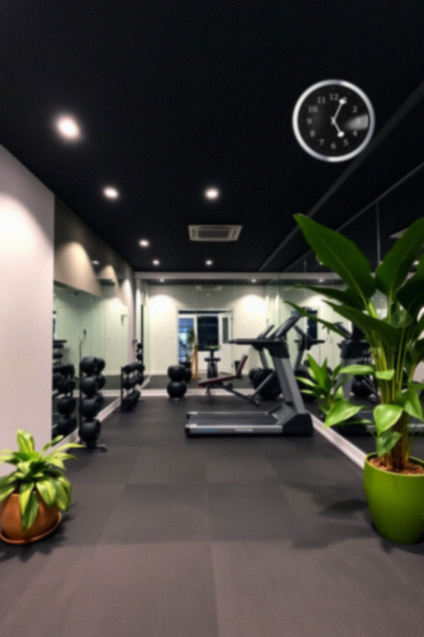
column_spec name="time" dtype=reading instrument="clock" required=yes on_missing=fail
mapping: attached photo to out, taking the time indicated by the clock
5:04
